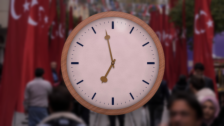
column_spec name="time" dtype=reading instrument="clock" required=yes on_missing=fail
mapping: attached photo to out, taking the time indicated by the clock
6:58
